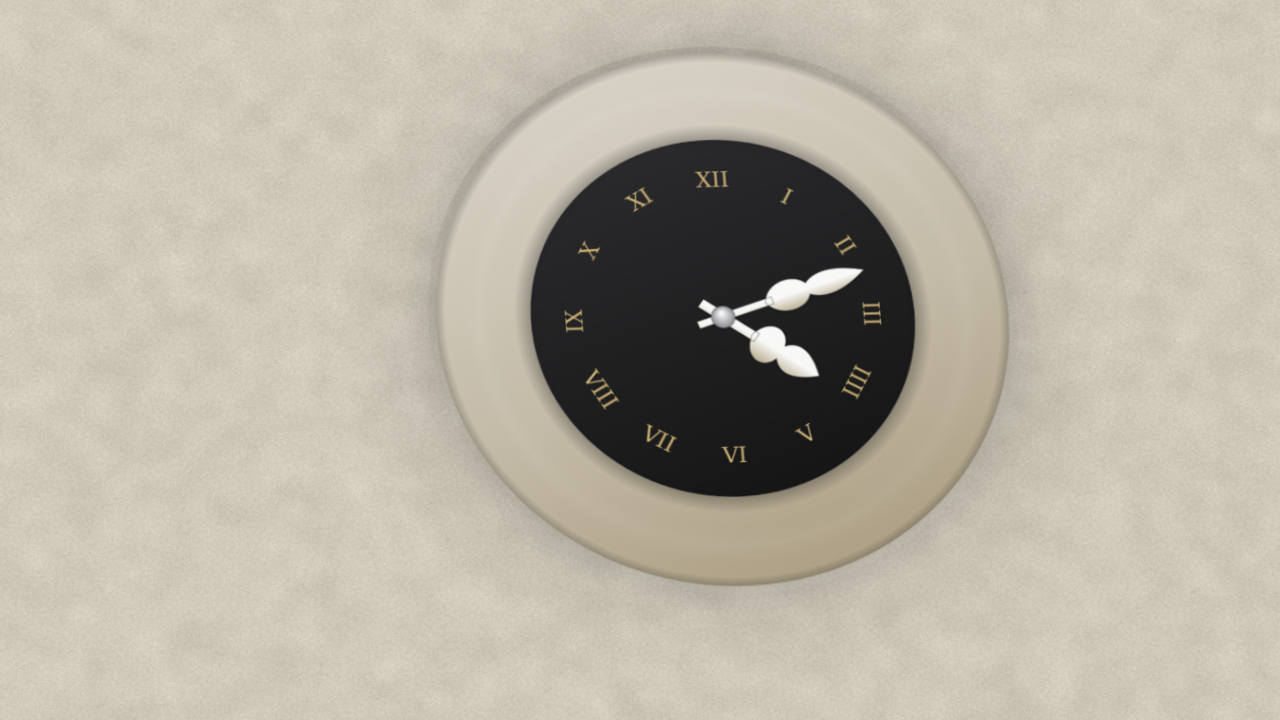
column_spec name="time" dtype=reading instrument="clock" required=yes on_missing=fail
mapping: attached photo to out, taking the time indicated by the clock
4:12
